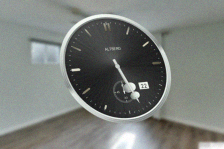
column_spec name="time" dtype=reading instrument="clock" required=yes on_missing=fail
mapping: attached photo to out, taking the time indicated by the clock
5:27
